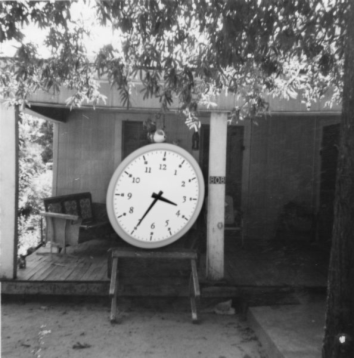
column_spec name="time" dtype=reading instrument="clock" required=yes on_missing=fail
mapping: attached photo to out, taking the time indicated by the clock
3:35
